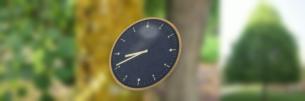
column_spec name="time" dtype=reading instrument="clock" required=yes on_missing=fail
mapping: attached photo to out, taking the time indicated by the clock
8:41
